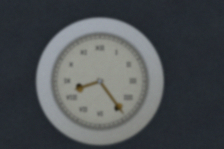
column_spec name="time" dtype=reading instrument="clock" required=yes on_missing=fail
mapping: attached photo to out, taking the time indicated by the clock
8:24
